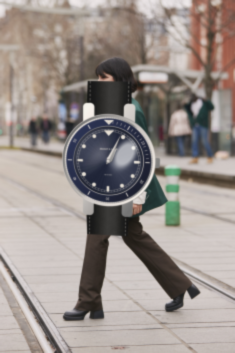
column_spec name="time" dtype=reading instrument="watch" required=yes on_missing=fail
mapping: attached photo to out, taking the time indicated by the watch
1:04
